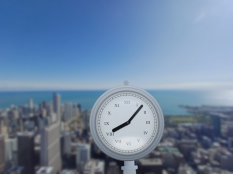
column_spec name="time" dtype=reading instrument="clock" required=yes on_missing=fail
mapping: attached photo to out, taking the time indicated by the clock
8:07
